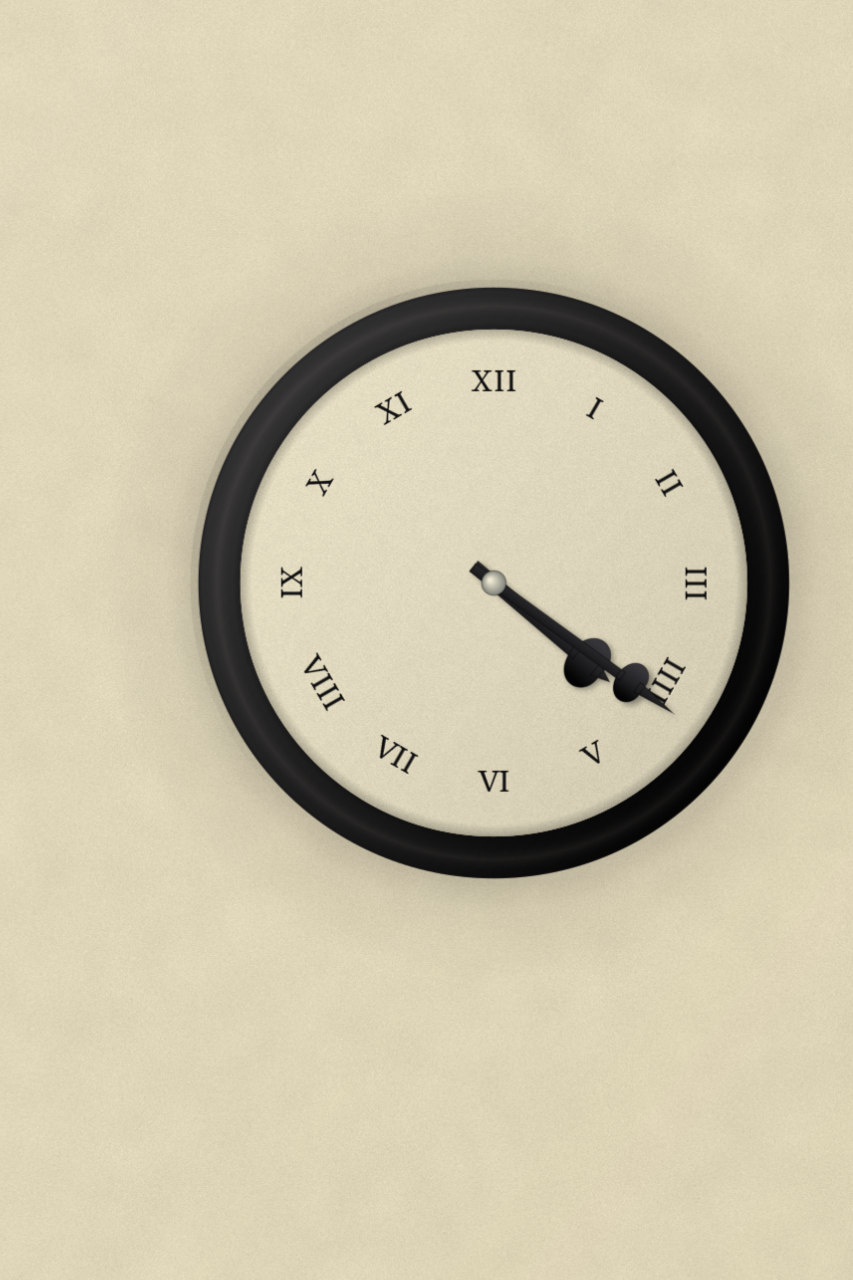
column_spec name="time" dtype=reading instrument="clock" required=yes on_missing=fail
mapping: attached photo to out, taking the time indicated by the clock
4:21
